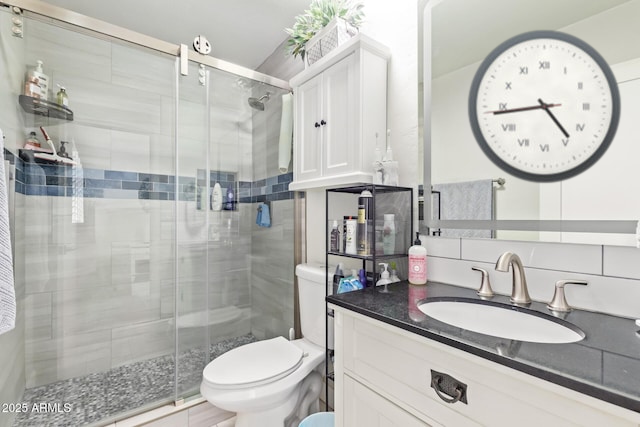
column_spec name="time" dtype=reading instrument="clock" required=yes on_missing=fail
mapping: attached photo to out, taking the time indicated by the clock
4:43:44
